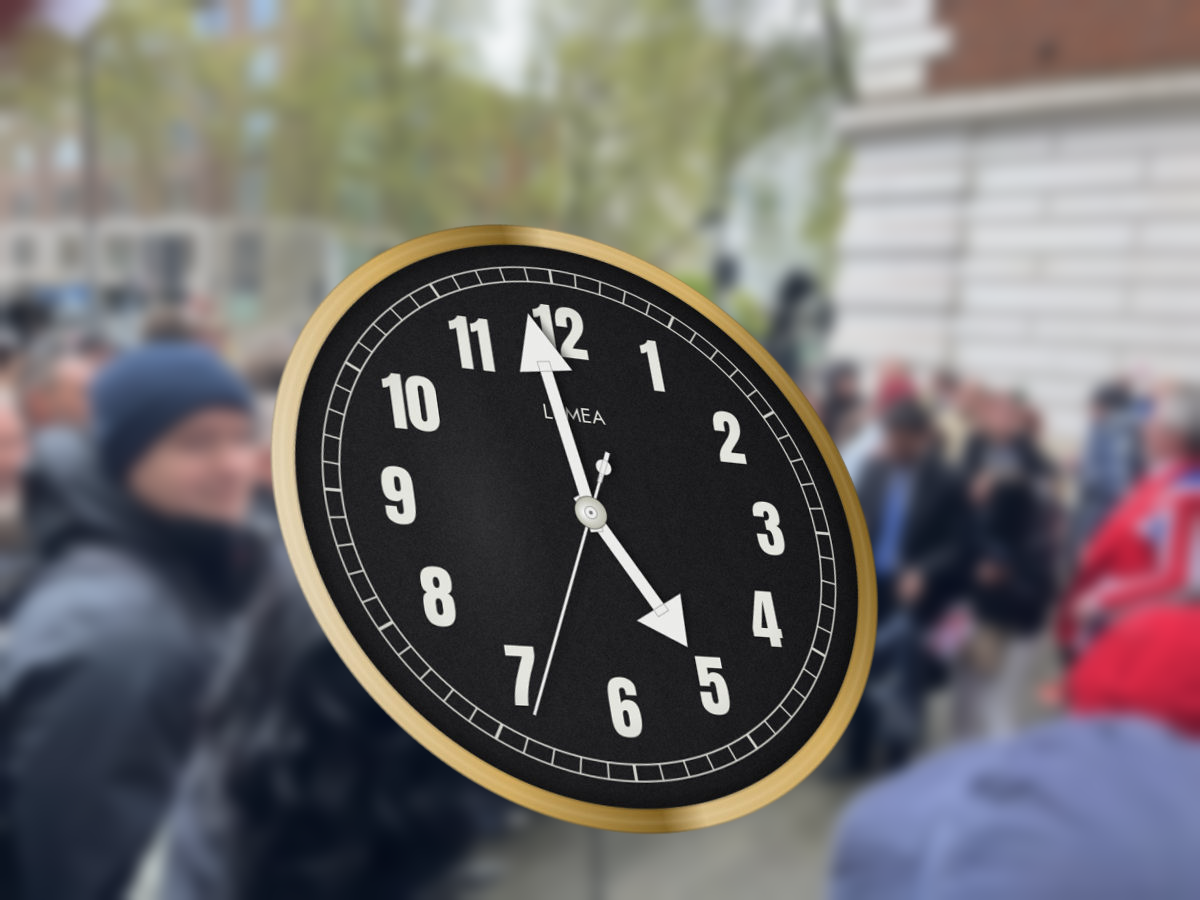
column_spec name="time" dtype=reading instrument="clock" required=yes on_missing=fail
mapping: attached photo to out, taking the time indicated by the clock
4:58:34
